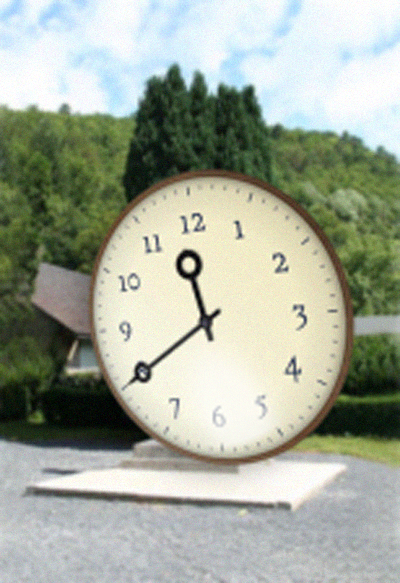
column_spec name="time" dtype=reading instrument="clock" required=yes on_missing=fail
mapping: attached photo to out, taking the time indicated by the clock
11:40
